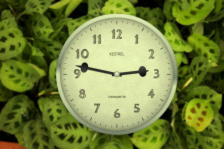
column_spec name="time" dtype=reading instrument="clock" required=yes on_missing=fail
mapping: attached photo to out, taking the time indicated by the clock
2:47
